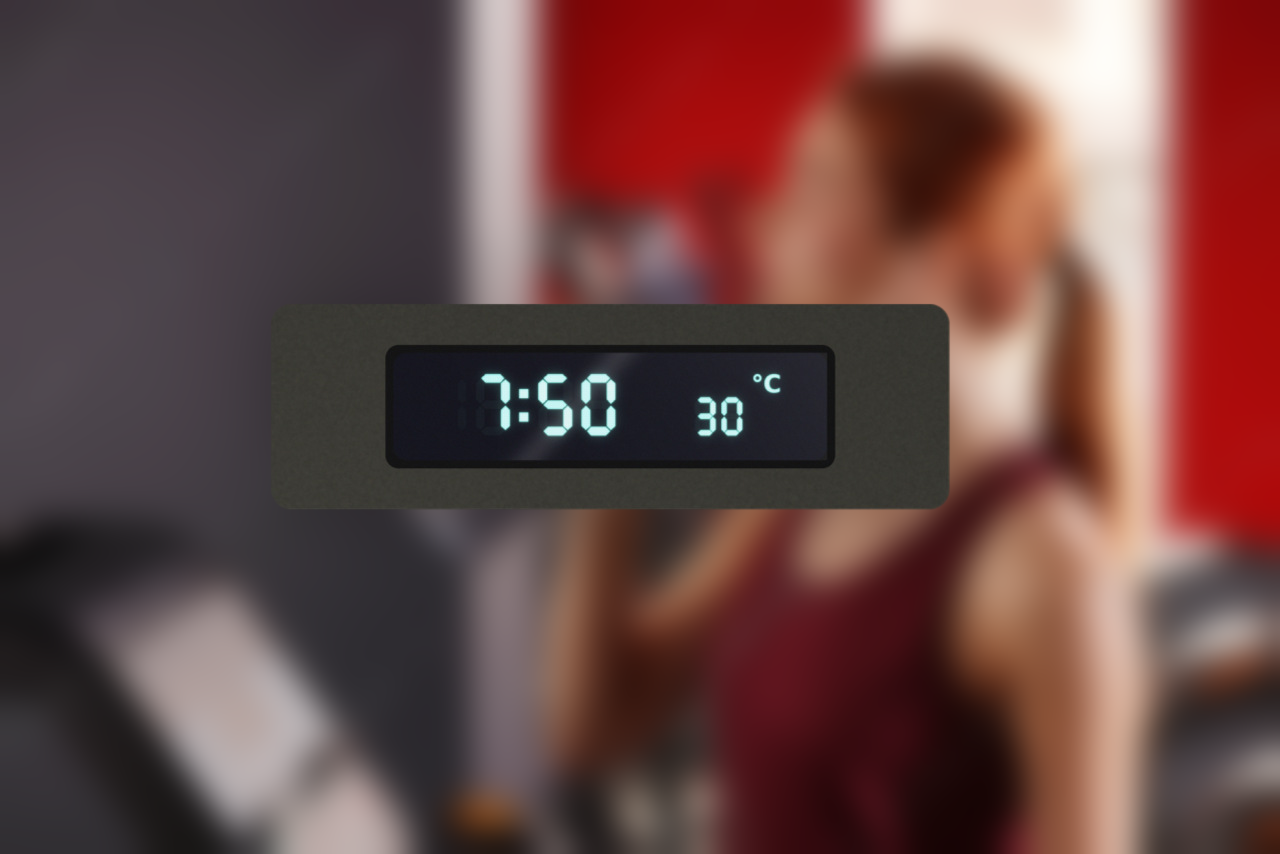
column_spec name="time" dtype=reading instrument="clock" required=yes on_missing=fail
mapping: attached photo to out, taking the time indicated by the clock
7:50
